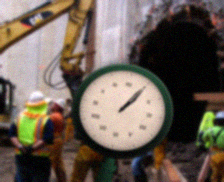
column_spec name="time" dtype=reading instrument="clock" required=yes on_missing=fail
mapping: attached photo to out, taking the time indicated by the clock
1:05
